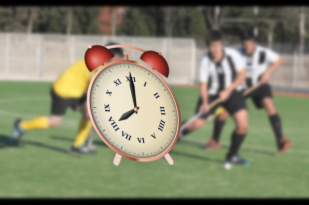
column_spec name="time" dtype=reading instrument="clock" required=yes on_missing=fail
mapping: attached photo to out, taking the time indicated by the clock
8:00
